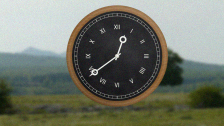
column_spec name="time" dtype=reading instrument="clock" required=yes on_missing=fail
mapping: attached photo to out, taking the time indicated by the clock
12:39
